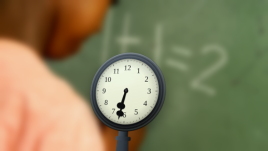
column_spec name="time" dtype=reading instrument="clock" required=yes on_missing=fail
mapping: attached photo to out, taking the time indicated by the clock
6:32
